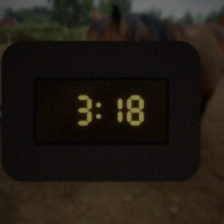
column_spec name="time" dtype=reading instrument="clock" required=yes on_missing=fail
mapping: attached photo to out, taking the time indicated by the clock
3:18
